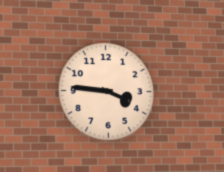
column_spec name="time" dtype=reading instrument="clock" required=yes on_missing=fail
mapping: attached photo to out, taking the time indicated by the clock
3:46
